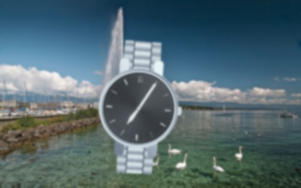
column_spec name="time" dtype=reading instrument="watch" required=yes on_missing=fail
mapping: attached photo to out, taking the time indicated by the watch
7:05
